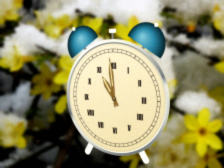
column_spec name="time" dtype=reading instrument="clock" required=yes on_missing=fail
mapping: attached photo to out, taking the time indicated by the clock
10:59
